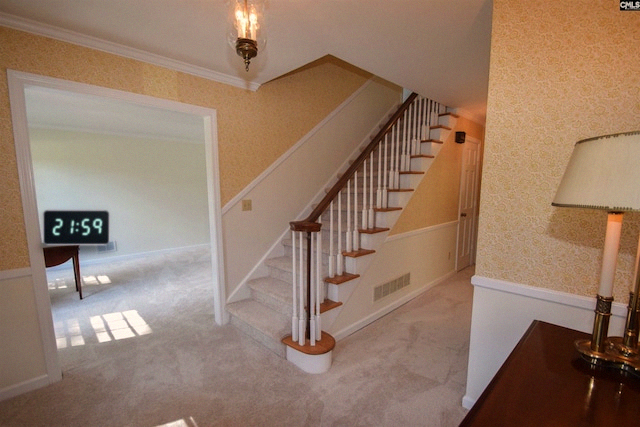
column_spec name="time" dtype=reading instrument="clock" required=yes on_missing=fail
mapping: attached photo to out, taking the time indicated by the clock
21:59
